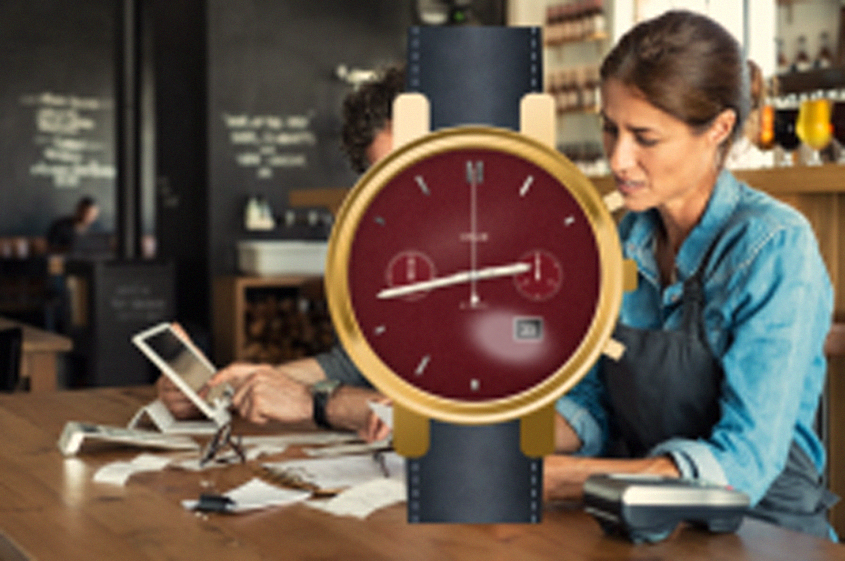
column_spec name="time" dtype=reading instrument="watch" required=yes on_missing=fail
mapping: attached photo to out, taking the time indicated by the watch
2:43
